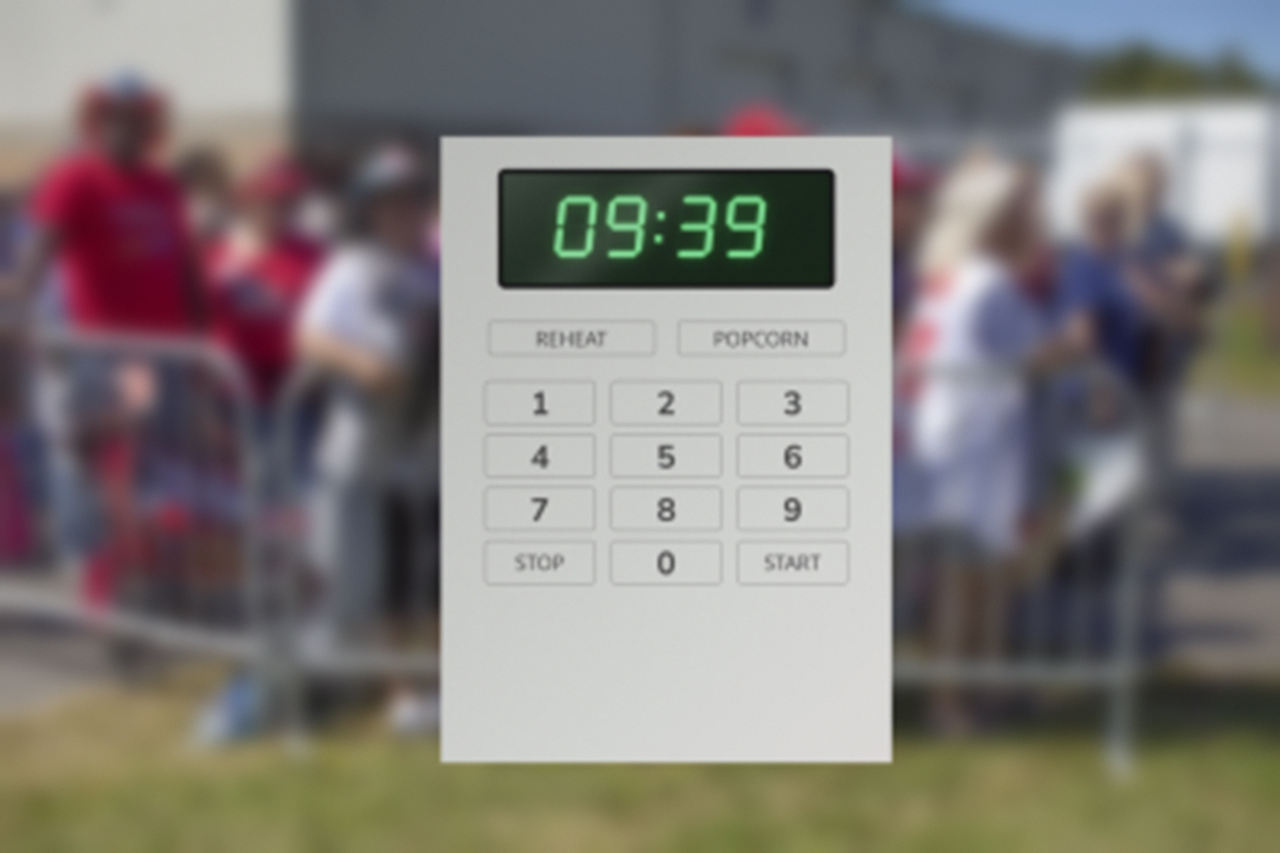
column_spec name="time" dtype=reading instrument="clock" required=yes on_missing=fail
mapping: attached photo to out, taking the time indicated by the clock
9:39
